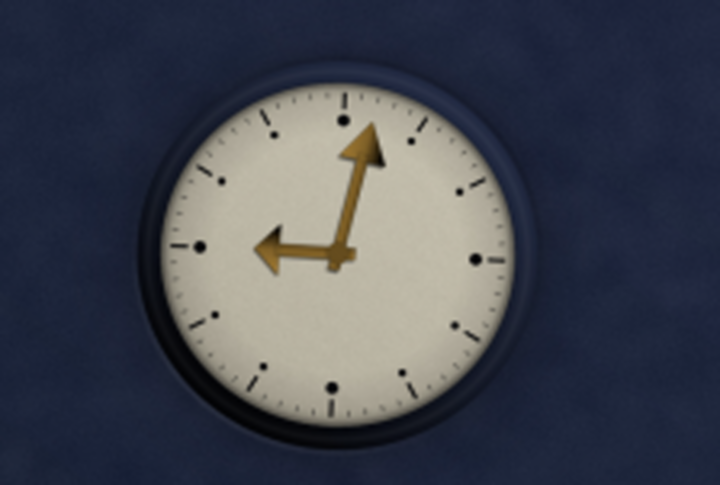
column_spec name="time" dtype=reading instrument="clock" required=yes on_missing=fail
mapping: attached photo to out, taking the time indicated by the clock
9:02
